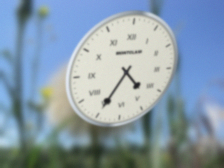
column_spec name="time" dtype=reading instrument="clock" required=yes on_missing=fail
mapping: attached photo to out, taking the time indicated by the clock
4:35
